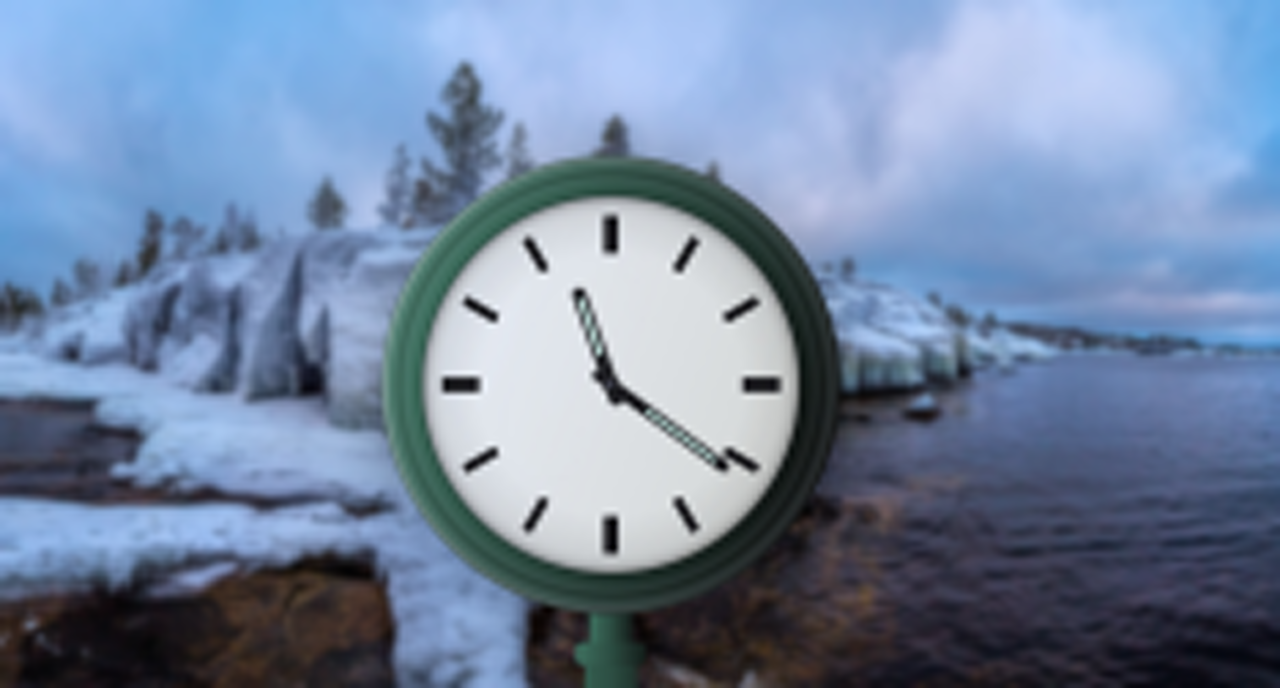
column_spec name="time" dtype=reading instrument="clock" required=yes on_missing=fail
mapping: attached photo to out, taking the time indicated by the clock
11:21
